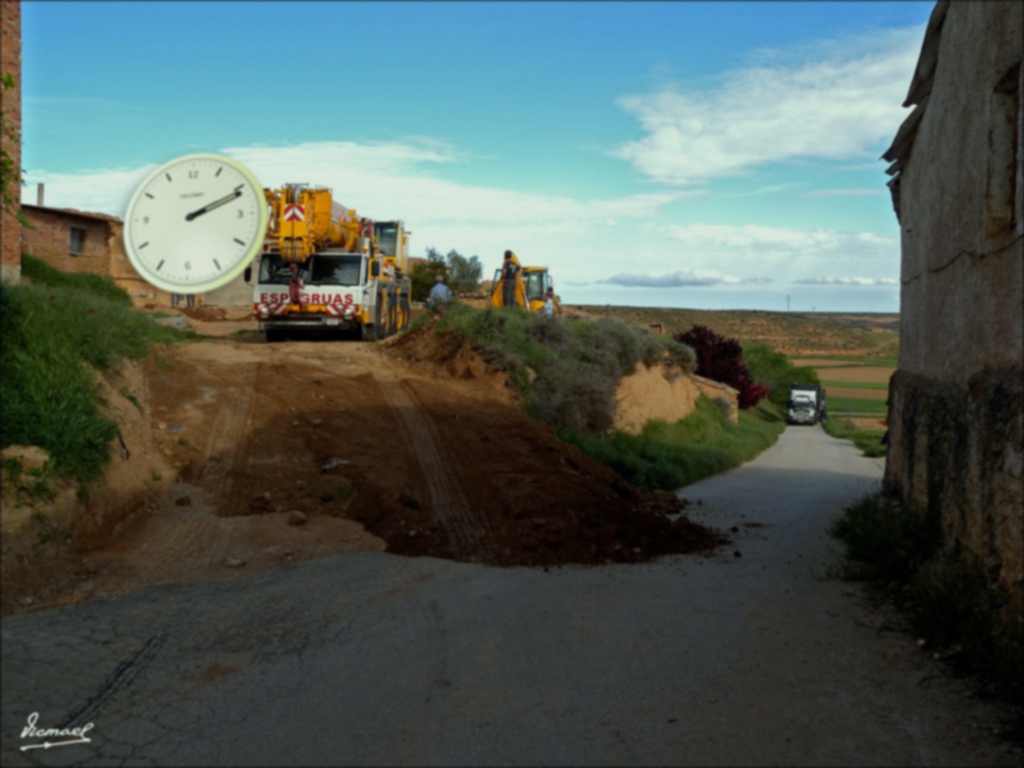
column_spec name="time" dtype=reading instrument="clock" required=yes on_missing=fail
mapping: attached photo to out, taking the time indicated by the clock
2:11
